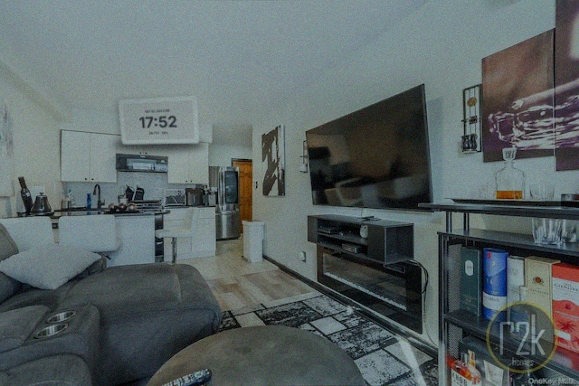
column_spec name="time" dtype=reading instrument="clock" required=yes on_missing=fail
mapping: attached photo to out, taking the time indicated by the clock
17:52
